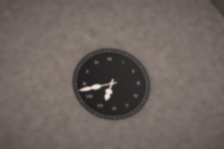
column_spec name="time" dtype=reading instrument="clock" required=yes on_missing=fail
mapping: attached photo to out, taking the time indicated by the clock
6:43
